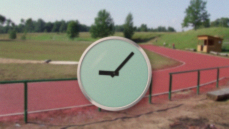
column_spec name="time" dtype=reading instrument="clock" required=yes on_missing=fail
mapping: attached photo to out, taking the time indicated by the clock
9:07
